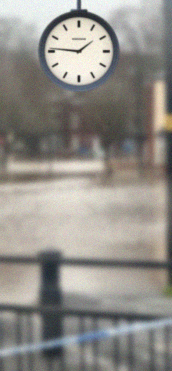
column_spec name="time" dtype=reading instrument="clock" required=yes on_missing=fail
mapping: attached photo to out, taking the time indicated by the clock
1:46
